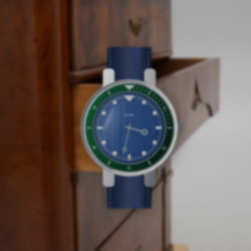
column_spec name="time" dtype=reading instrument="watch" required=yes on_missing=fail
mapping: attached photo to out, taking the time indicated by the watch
3:32
